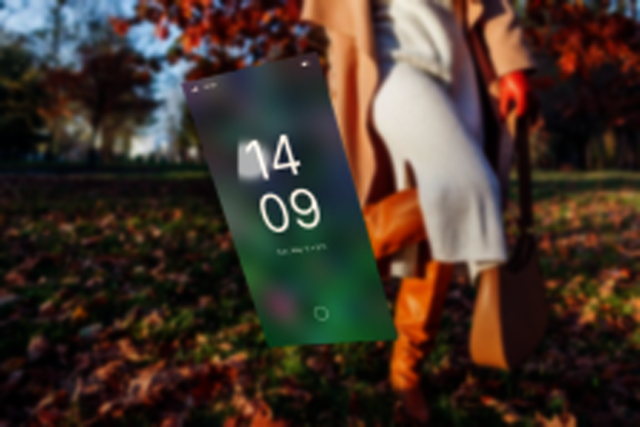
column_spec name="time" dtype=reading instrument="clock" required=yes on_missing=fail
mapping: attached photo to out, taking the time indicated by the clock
14:09
